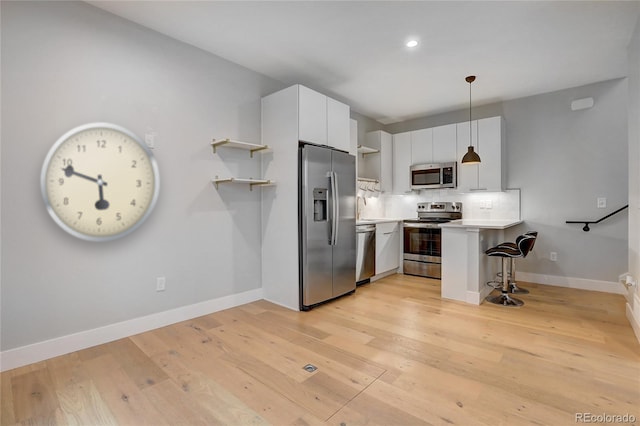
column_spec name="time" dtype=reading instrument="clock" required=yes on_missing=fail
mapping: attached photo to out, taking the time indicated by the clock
5:48
